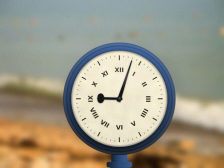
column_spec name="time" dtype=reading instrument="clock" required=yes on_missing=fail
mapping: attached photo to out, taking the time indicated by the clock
9:03
